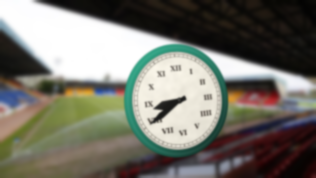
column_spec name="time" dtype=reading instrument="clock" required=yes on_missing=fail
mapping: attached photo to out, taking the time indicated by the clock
8:40
